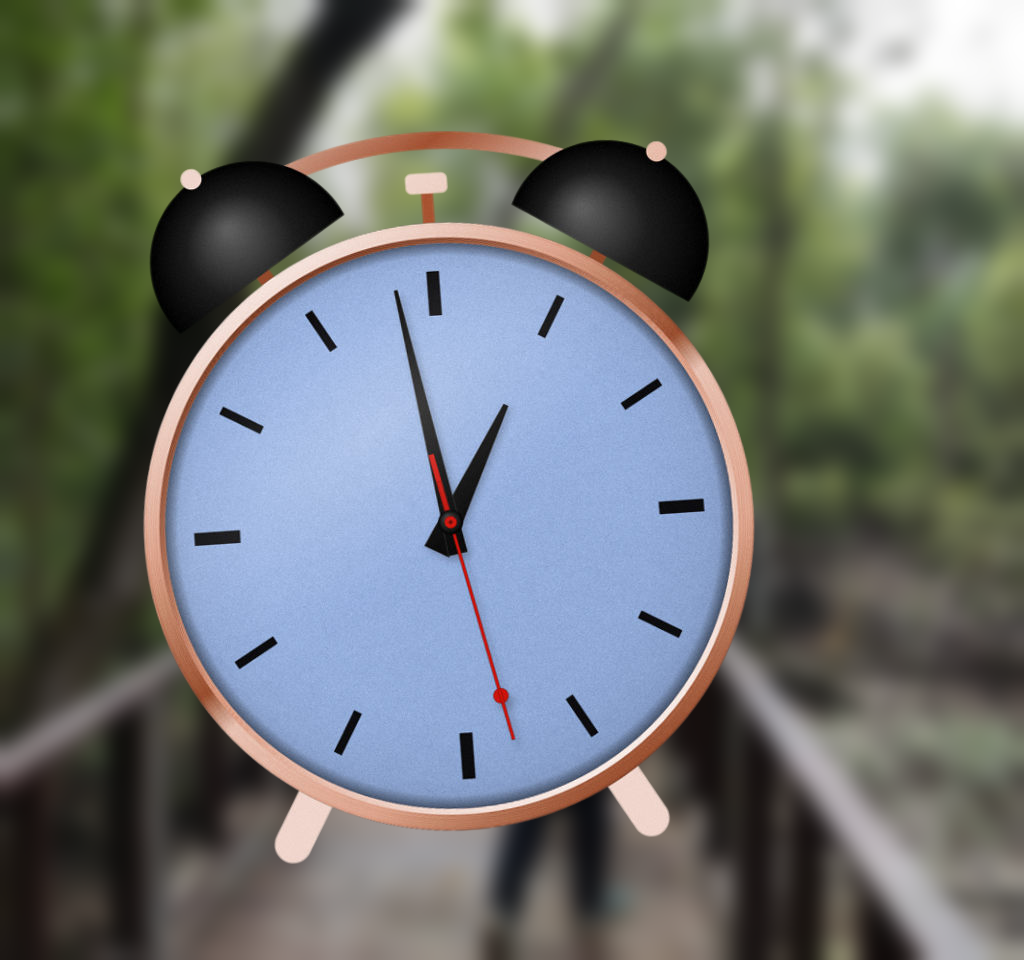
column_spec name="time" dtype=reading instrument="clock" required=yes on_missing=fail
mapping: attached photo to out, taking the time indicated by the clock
12:58:28
